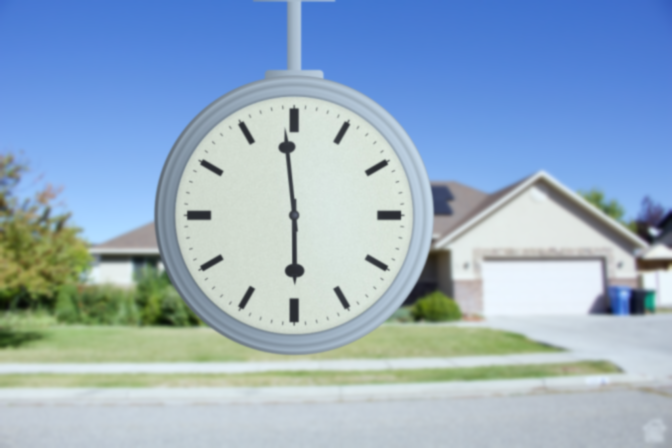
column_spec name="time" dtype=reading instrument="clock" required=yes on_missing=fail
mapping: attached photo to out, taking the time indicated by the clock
5:59
